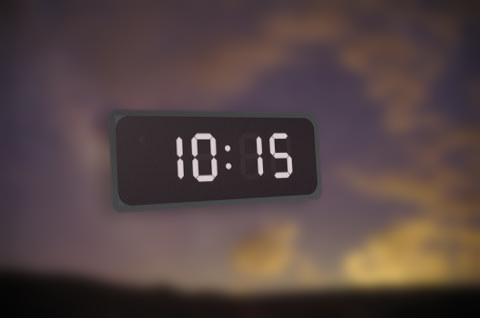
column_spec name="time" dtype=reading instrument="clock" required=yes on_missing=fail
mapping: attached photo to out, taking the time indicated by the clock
10:15
